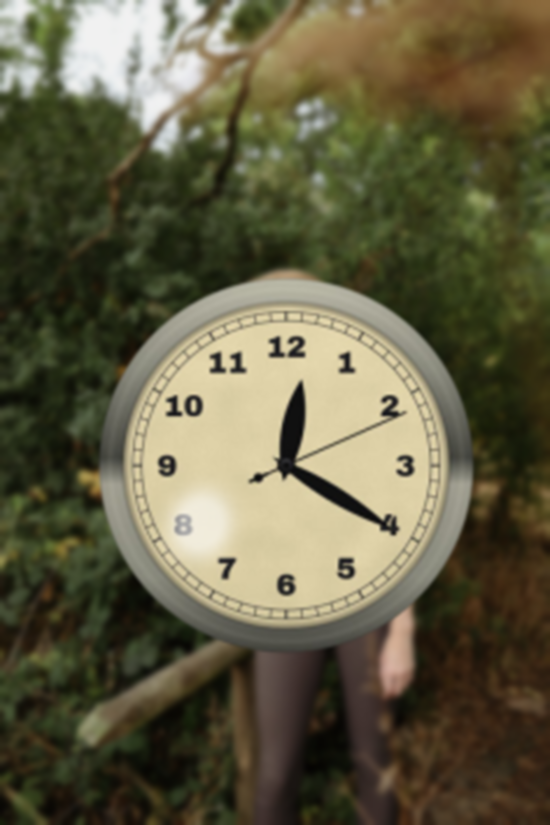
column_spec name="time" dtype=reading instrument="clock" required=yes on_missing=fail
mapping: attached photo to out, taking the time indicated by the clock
12:20:11
